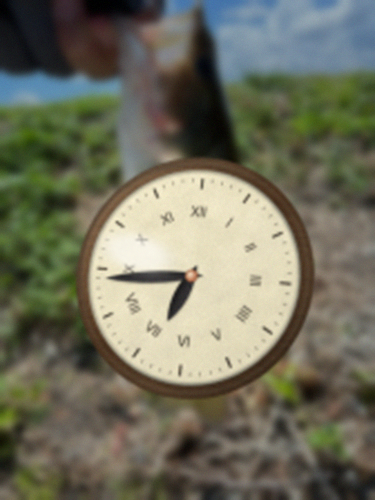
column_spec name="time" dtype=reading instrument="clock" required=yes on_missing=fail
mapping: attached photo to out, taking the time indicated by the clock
6:44
